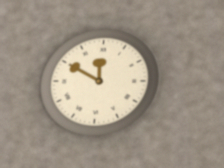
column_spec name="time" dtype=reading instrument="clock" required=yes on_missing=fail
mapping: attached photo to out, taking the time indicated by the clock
11:50
